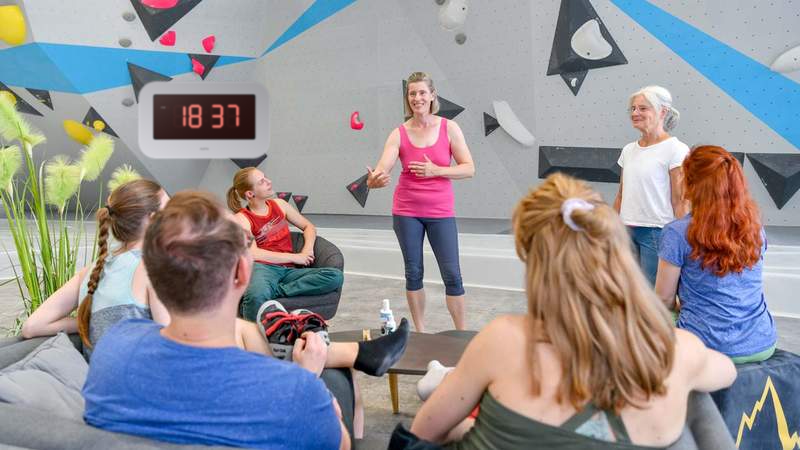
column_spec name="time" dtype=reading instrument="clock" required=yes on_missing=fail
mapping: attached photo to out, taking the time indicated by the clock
18:37
